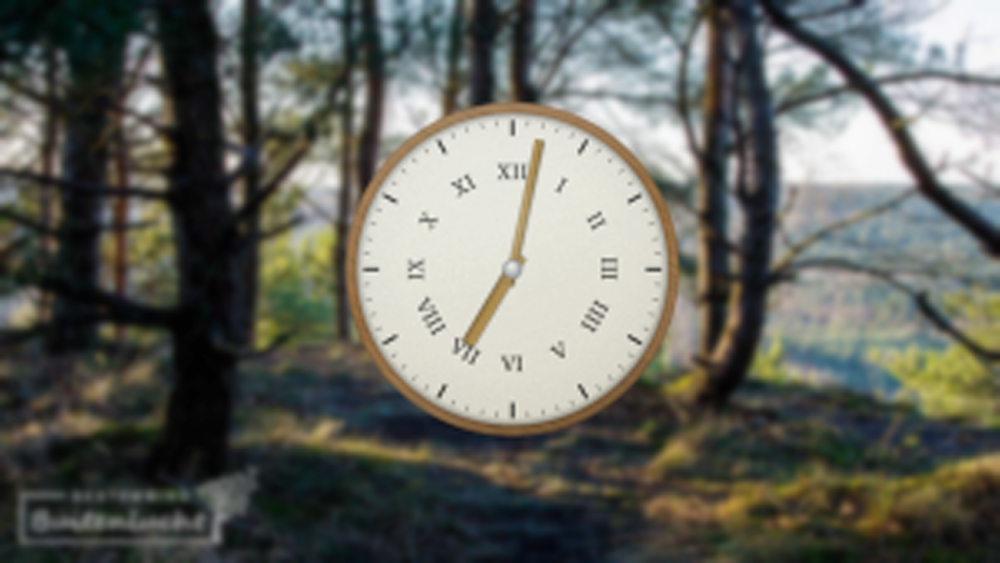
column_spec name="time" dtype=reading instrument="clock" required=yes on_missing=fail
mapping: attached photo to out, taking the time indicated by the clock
7:02
